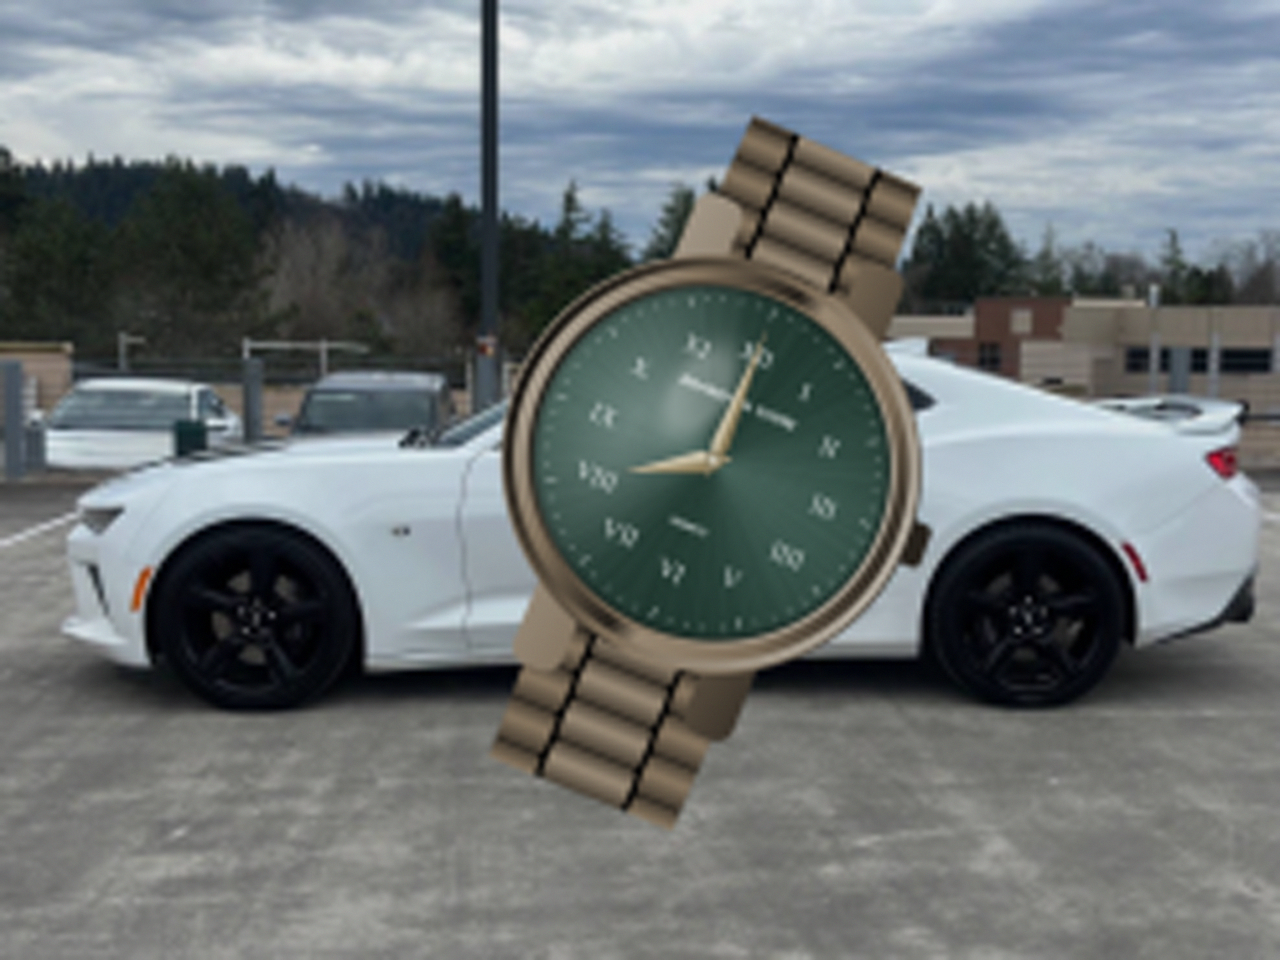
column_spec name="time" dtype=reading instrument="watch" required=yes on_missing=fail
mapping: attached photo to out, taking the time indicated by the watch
8:00
